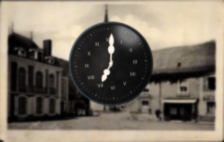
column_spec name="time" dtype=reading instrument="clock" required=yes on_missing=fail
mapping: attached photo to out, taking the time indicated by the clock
7:01
